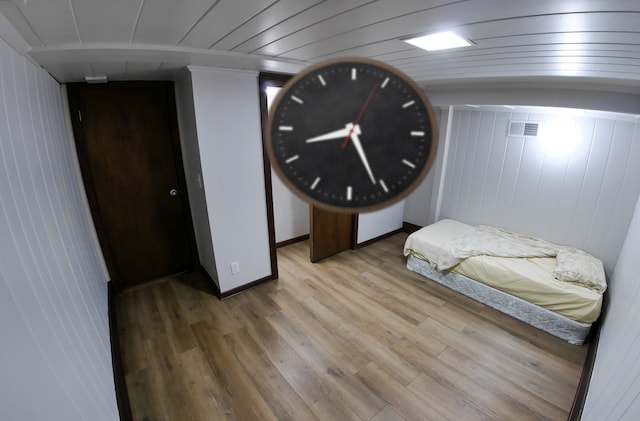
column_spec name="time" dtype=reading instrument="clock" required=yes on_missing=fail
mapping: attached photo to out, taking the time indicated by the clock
8:26:04
